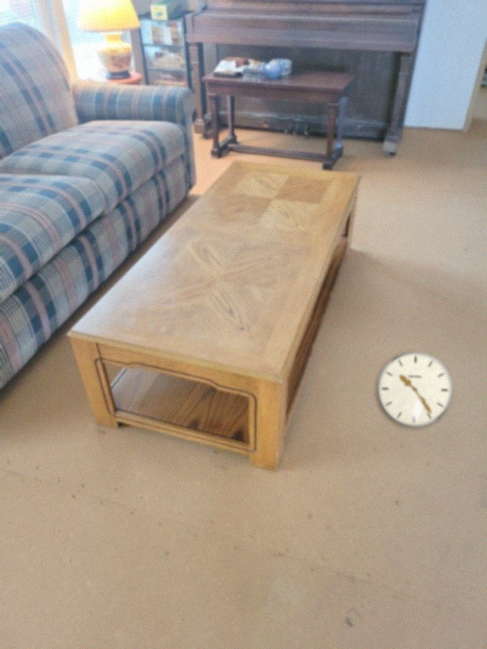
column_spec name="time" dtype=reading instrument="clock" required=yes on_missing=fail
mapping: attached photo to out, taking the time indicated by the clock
10:24
